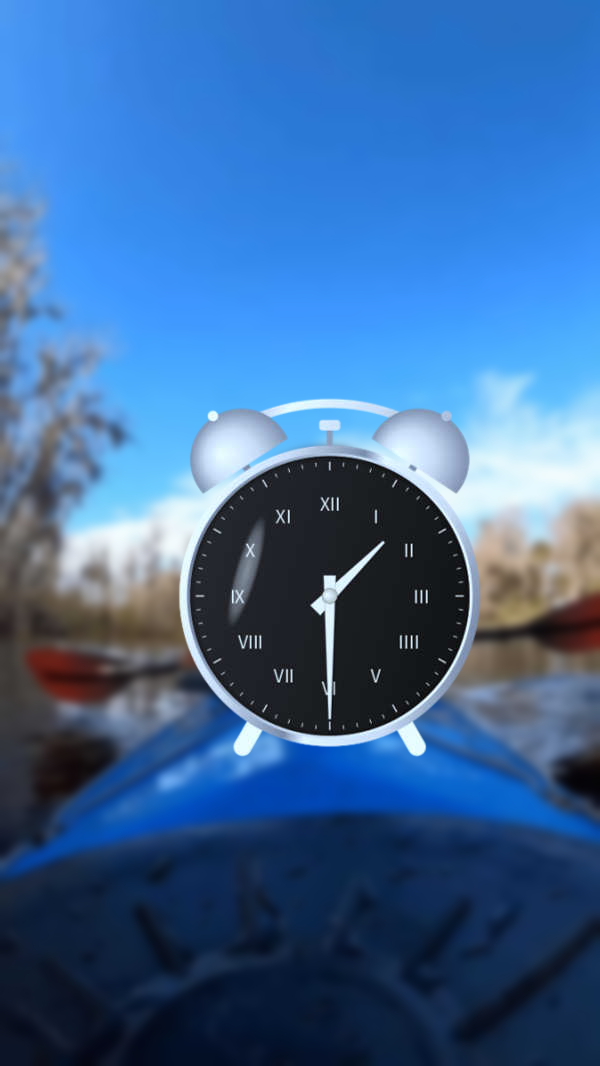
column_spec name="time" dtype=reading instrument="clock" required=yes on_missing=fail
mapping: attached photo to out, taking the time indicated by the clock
1:30
